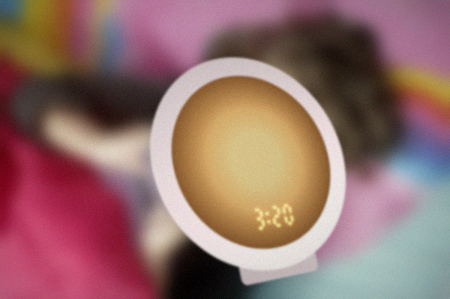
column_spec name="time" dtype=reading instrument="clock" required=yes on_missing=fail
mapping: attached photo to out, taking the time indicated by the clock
3:20
